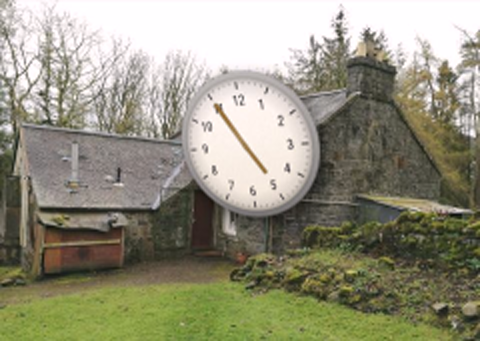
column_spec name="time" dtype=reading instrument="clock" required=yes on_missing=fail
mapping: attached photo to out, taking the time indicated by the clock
4:55
